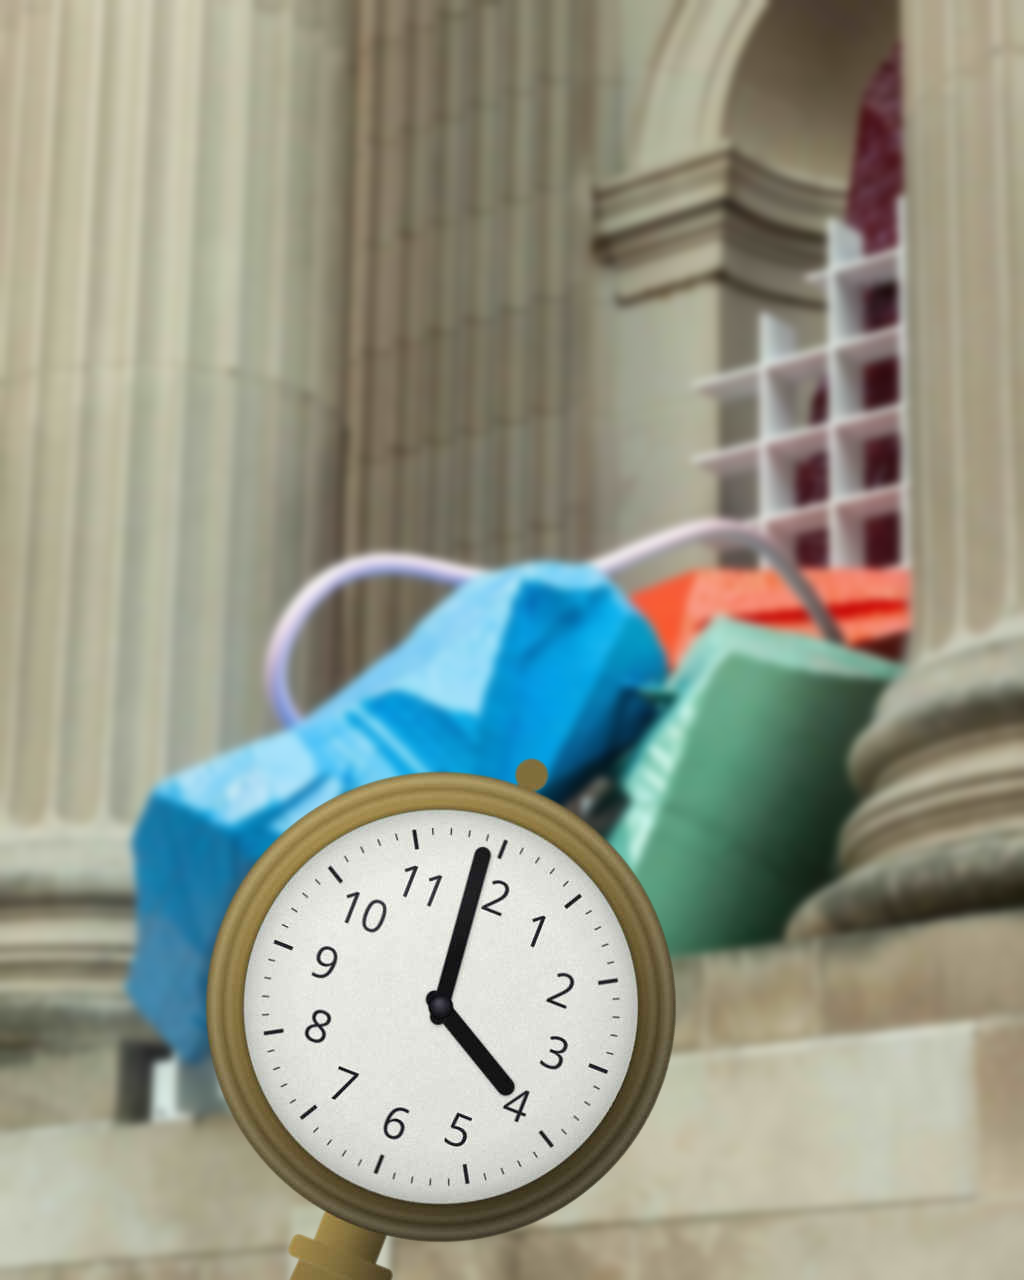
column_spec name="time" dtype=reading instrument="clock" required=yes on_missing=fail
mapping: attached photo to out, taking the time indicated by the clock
3:59
